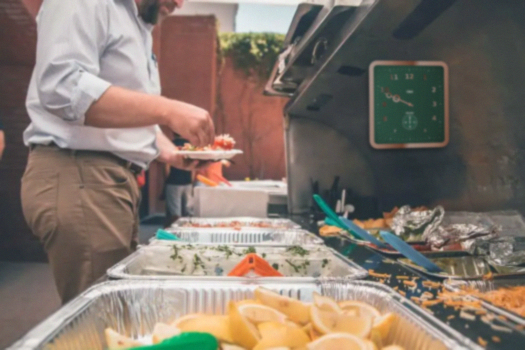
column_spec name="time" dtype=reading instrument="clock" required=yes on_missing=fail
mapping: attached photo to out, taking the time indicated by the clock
9:49
